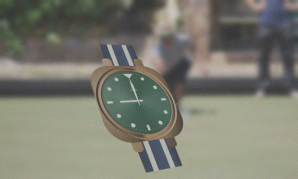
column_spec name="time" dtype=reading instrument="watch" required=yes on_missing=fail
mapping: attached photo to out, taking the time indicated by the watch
9:00
